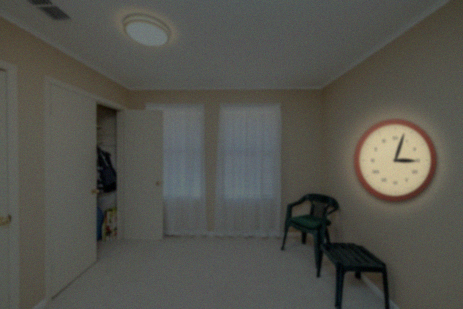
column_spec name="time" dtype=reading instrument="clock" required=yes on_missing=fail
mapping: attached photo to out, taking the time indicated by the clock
3:03
